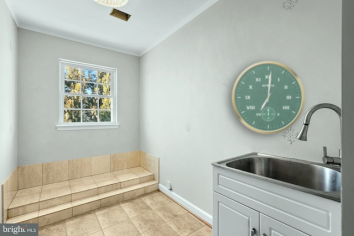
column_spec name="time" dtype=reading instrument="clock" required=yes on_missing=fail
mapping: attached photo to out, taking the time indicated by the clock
7:01
